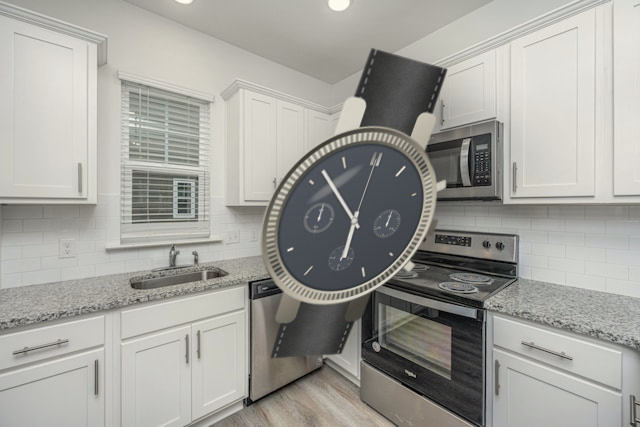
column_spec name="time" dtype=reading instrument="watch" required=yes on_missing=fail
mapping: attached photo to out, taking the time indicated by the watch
5:52
